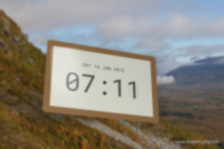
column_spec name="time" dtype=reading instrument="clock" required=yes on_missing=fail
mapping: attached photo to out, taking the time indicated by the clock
7:11
